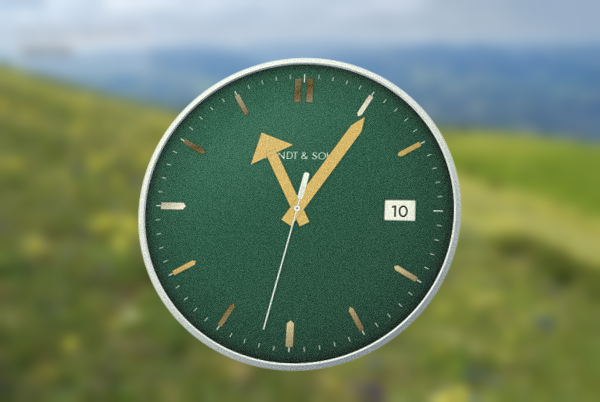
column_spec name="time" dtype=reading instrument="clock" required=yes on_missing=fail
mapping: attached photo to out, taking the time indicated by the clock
11:05:32
